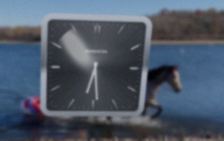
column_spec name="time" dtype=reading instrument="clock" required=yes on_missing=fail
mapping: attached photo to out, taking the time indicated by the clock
6:29
